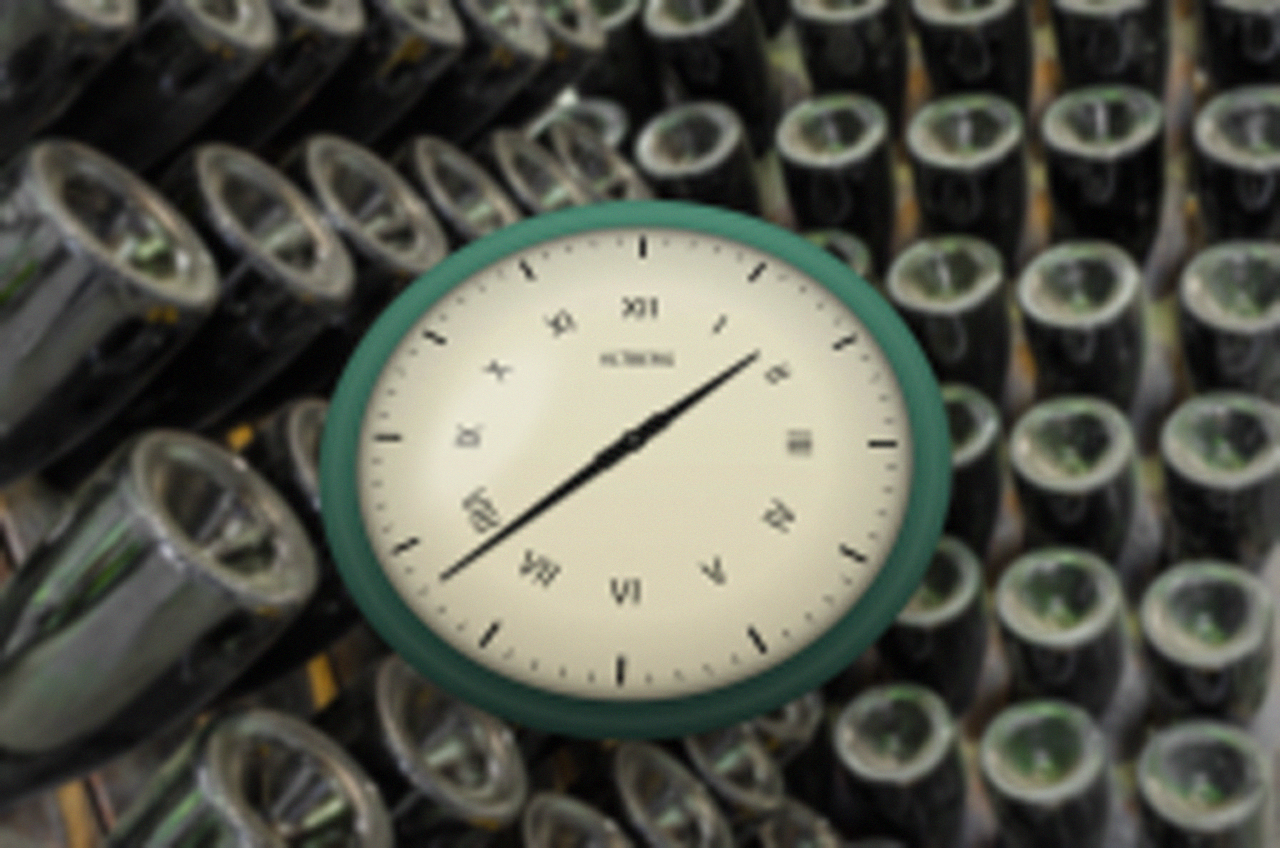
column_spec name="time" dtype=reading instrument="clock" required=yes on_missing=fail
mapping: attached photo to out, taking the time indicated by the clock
1:38
